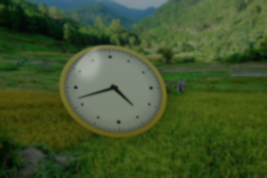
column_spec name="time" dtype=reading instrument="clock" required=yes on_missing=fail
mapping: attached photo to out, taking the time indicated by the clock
4:42
